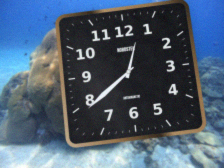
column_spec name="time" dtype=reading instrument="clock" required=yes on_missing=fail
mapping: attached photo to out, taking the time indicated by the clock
12:39
